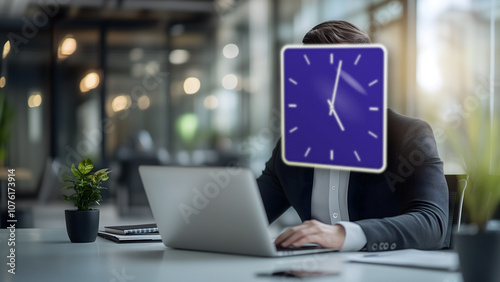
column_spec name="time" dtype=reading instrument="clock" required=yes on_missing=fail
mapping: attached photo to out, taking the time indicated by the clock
5:02
